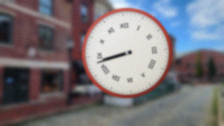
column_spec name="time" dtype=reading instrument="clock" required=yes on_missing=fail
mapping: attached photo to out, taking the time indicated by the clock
8:43
